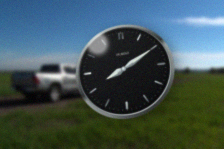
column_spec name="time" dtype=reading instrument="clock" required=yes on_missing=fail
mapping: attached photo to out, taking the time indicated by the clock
8:10
